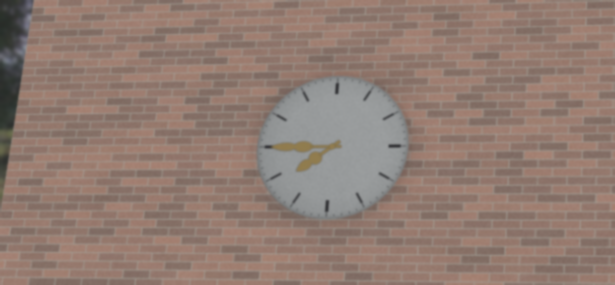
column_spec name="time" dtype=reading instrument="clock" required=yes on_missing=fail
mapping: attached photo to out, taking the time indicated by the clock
7:45
